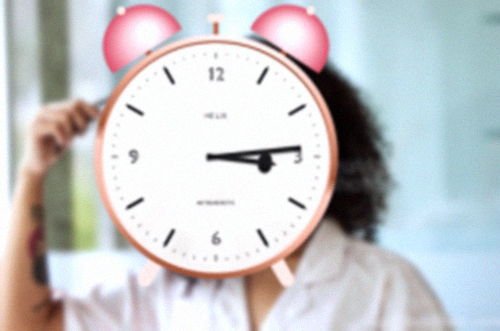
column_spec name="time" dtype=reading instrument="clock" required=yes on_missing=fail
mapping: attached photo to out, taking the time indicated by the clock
3:14
